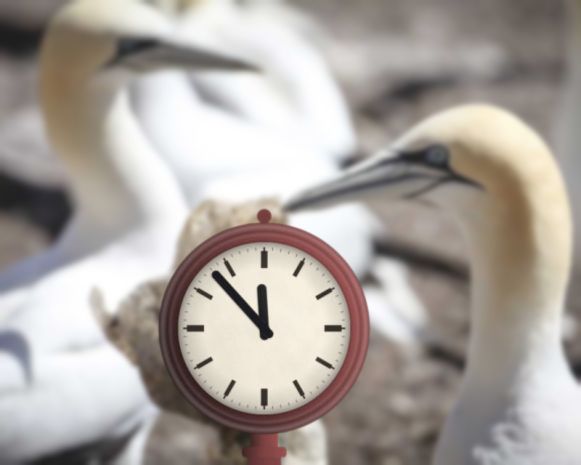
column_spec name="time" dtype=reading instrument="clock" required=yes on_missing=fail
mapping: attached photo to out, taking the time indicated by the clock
11:53
